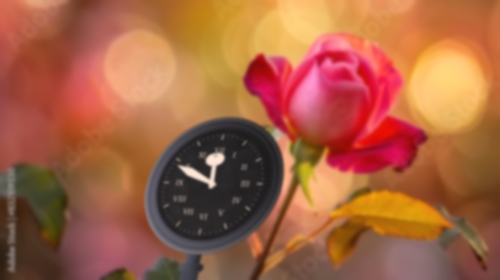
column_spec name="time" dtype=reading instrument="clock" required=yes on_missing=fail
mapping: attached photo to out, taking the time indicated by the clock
11:49
